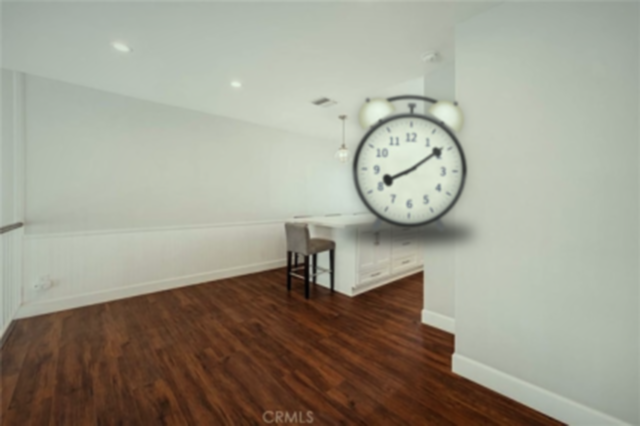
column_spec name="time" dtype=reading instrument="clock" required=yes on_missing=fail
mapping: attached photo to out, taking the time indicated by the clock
8:09
